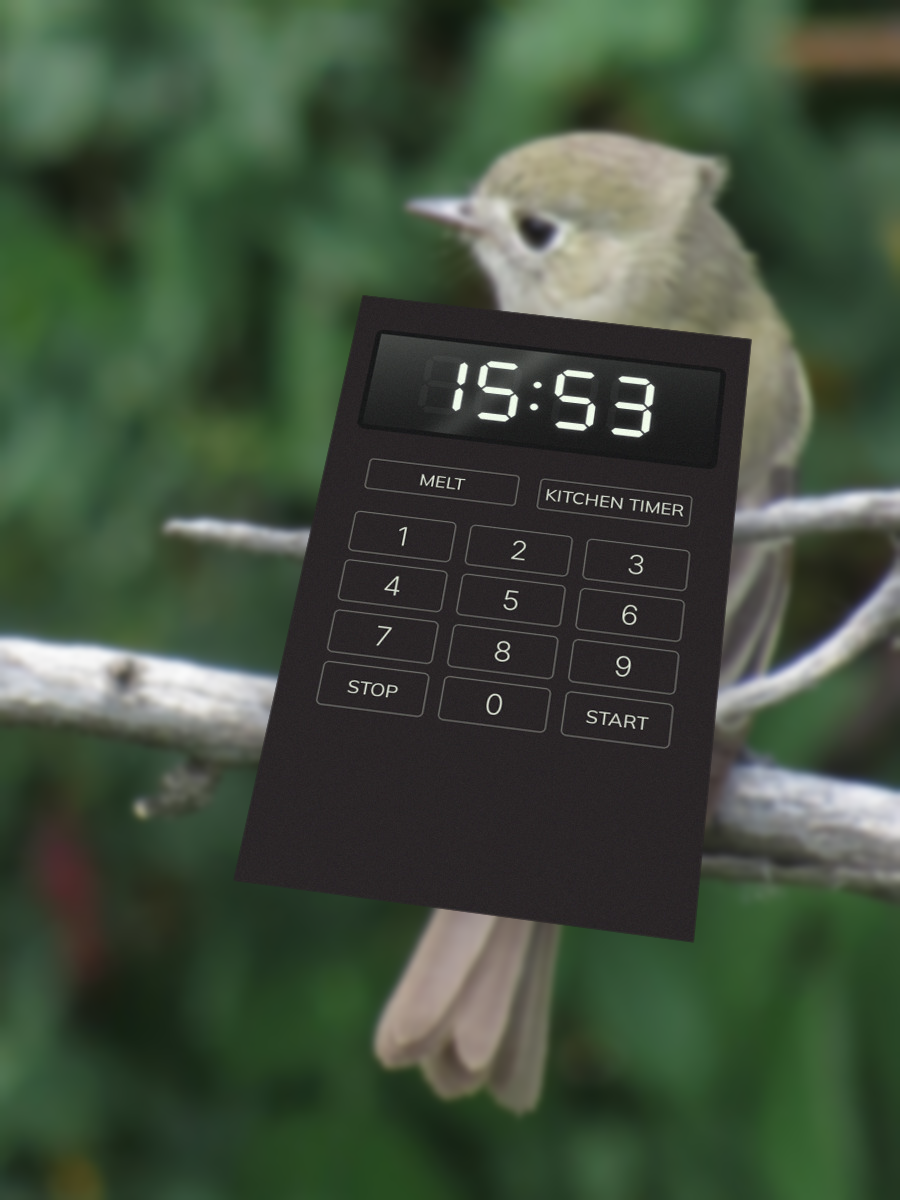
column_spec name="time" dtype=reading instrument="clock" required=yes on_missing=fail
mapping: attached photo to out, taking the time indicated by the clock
15:53
